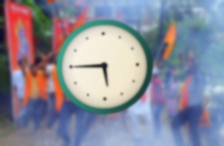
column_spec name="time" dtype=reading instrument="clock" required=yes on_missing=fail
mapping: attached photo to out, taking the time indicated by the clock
5:45
